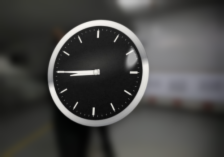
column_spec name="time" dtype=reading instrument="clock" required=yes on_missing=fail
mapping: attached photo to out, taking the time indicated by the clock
8:45
